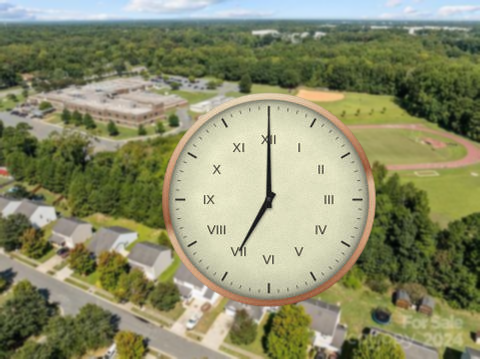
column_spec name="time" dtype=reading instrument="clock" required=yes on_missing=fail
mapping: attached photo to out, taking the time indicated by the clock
7:00
